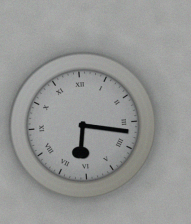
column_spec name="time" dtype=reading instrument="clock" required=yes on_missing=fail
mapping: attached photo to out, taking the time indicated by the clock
6:17
